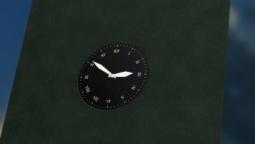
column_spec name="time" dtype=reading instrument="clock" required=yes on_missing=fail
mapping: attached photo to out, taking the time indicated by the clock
2:51
